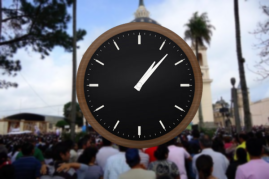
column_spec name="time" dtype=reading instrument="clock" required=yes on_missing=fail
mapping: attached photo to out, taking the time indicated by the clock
1:07
